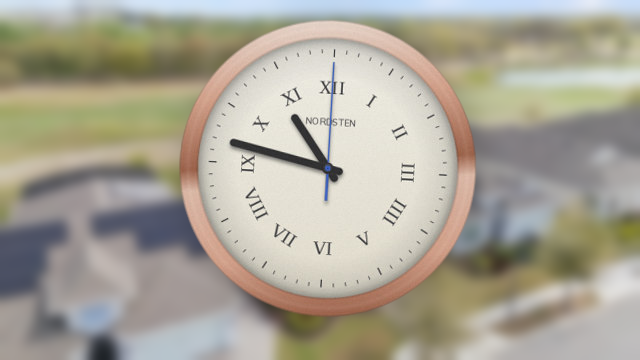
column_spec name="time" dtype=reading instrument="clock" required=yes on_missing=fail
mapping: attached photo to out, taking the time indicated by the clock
10:47:00
